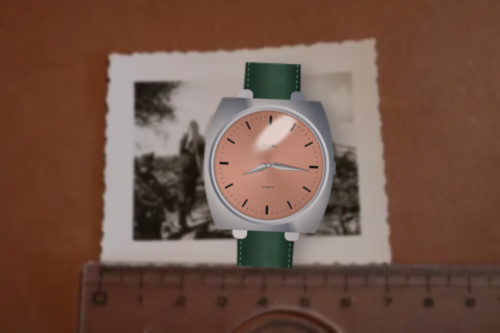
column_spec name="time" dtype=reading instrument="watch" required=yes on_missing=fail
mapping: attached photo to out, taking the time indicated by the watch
8:16
